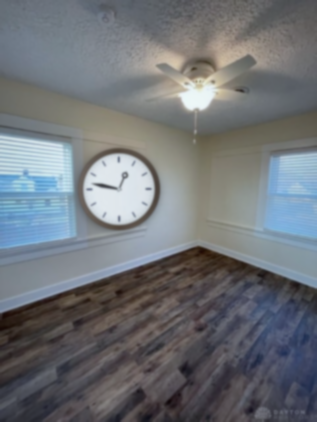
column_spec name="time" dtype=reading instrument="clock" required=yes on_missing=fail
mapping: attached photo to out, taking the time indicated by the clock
12:47
